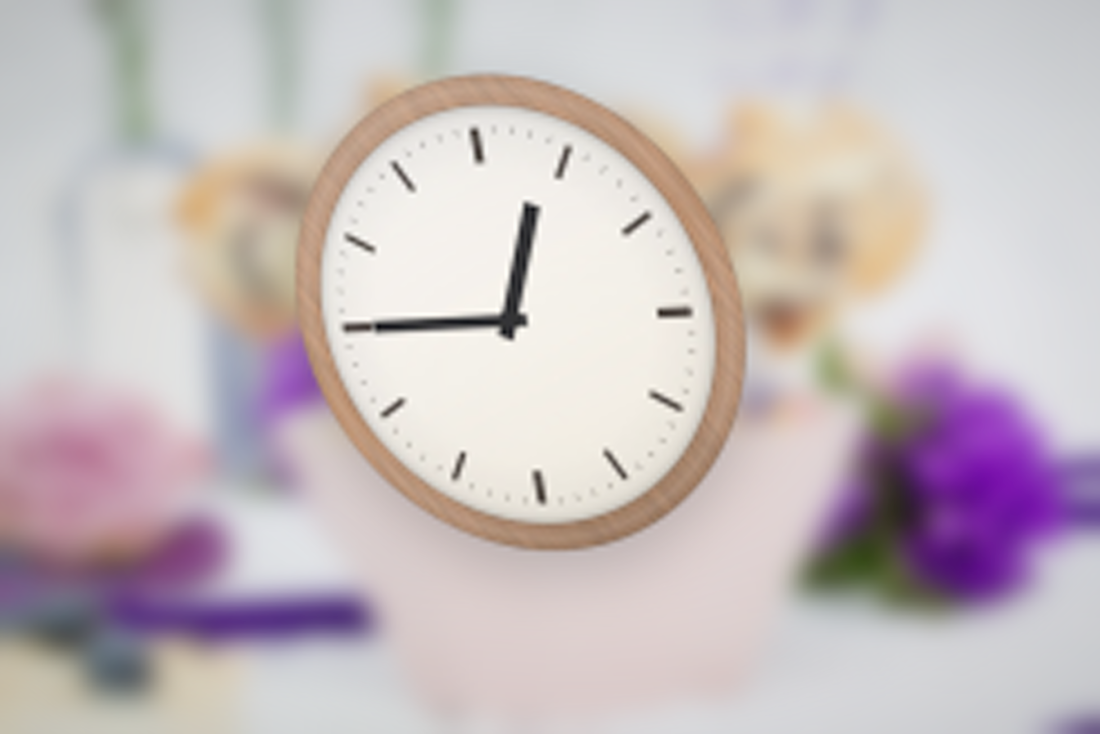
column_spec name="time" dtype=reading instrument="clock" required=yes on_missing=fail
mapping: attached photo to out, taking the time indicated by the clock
12:45
